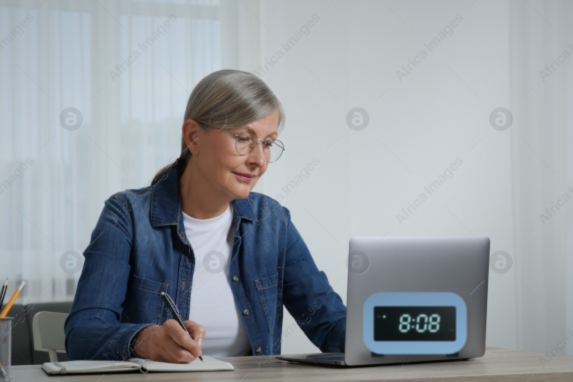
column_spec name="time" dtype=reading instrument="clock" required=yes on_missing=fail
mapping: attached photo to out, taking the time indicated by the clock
8:08
